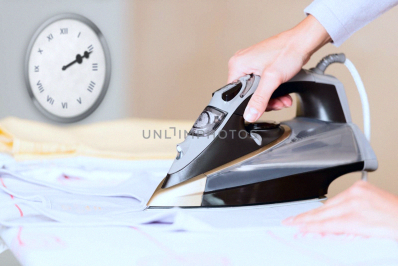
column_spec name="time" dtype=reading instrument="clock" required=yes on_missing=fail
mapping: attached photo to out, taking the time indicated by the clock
2:11
